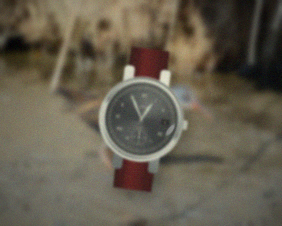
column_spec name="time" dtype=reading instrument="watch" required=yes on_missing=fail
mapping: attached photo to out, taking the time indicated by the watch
12:55
